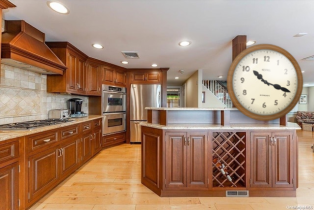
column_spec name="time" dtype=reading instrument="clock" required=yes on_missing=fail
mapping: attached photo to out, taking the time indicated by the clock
10:18
